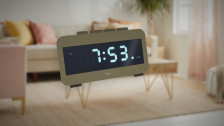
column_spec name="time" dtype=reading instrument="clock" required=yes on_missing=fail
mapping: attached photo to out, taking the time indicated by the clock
7:53
